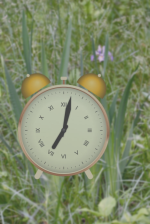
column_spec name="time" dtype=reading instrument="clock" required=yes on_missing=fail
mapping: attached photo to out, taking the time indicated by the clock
7:02
